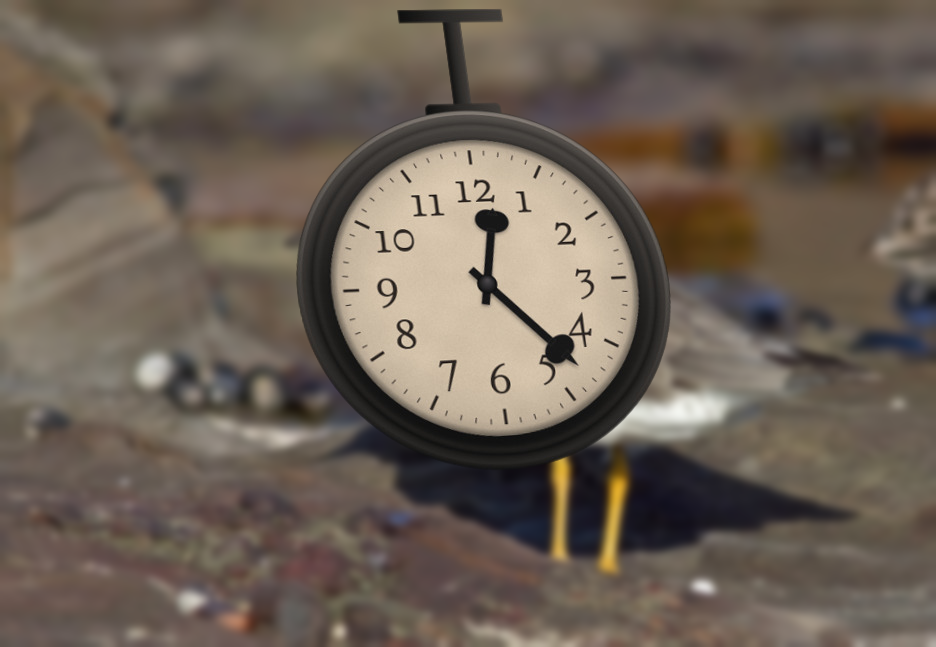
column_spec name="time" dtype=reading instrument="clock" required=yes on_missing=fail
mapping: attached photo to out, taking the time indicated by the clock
12:23
